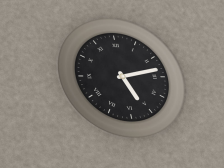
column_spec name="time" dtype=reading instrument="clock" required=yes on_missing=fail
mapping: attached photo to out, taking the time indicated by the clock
5:13
